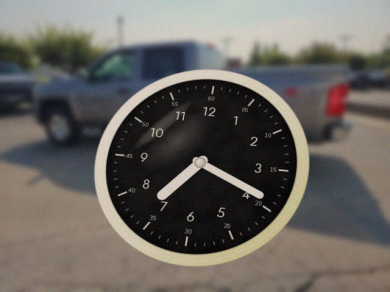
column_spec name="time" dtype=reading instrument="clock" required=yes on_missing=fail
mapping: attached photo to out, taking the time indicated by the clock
7:19
